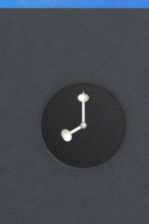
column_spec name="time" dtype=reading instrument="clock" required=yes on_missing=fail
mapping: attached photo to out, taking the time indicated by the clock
8:00
